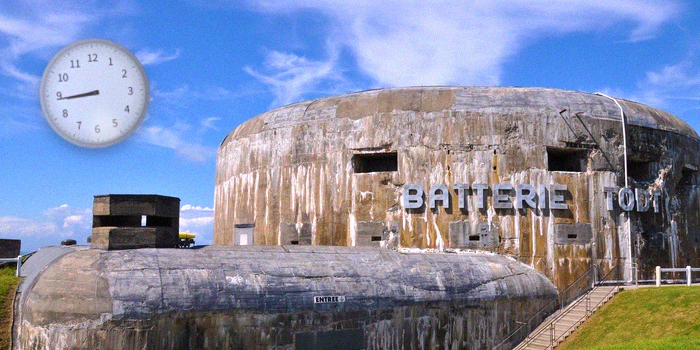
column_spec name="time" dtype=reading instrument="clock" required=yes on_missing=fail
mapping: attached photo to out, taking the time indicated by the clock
8:44
